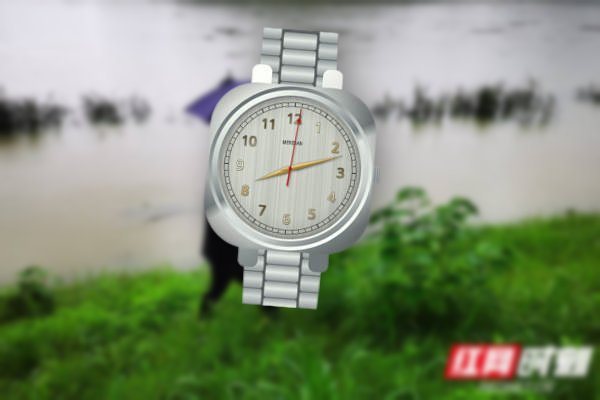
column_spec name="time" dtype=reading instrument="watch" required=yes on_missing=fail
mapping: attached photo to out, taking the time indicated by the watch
8:12:01
